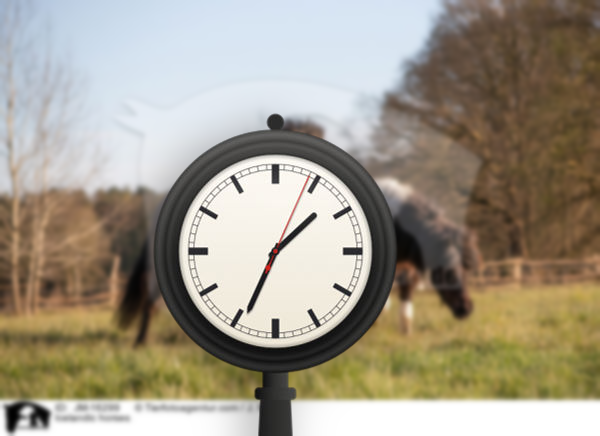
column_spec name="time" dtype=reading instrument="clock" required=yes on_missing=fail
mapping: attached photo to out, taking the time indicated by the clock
1:34:04
